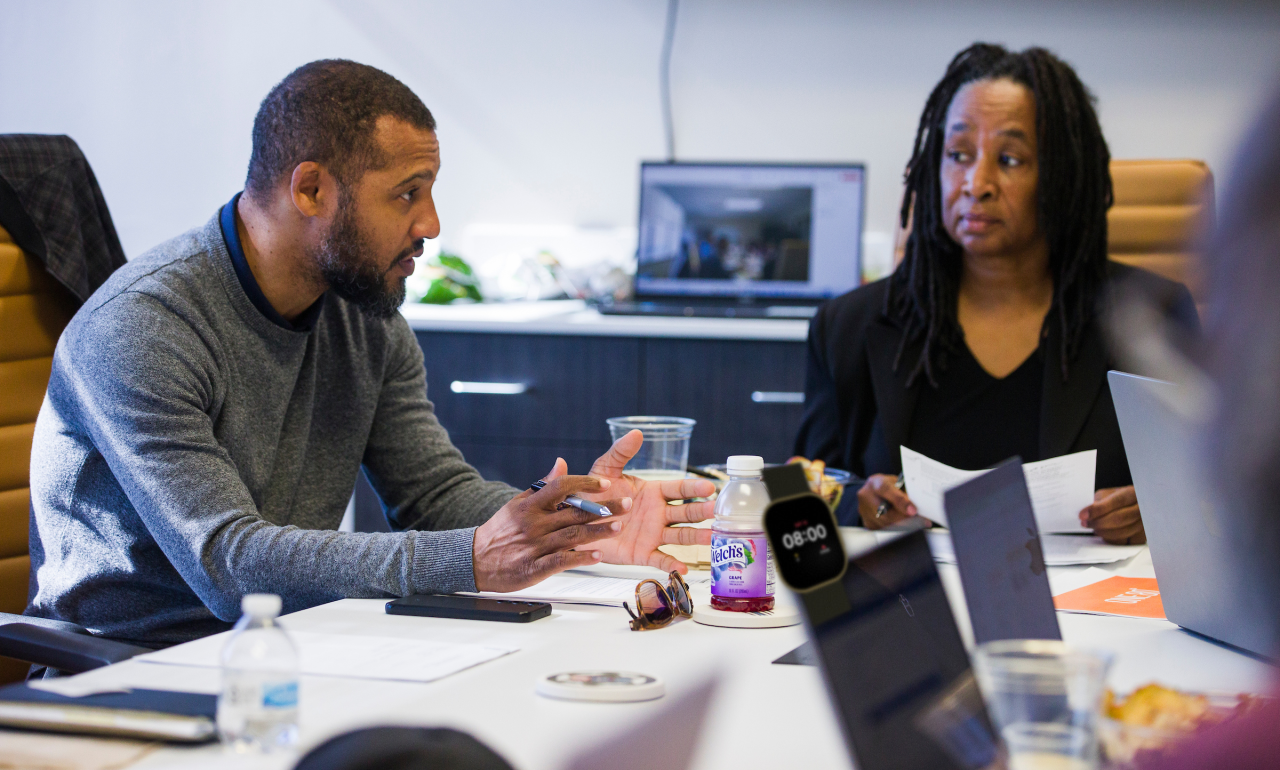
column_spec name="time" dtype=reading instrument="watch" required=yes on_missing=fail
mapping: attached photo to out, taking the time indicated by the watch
8:00
